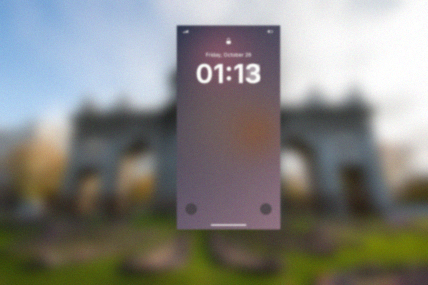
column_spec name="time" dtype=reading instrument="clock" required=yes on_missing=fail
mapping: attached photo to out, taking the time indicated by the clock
1:13
